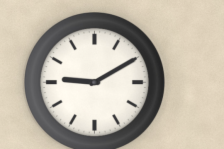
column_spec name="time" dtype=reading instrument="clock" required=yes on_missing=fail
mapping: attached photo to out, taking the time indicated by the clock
9:10
